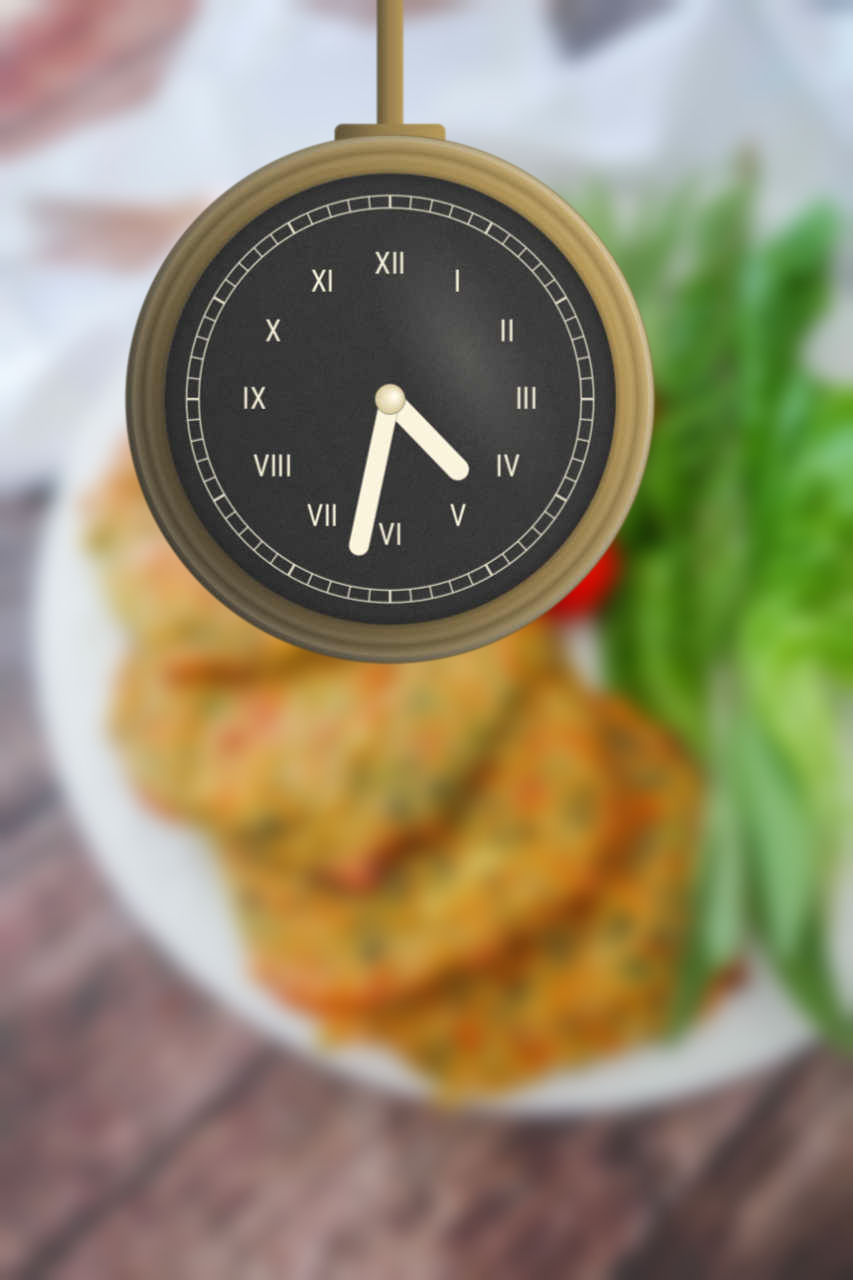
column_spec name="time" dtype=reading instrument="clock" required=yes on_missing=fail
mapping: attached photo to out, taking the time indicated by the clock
4:32
